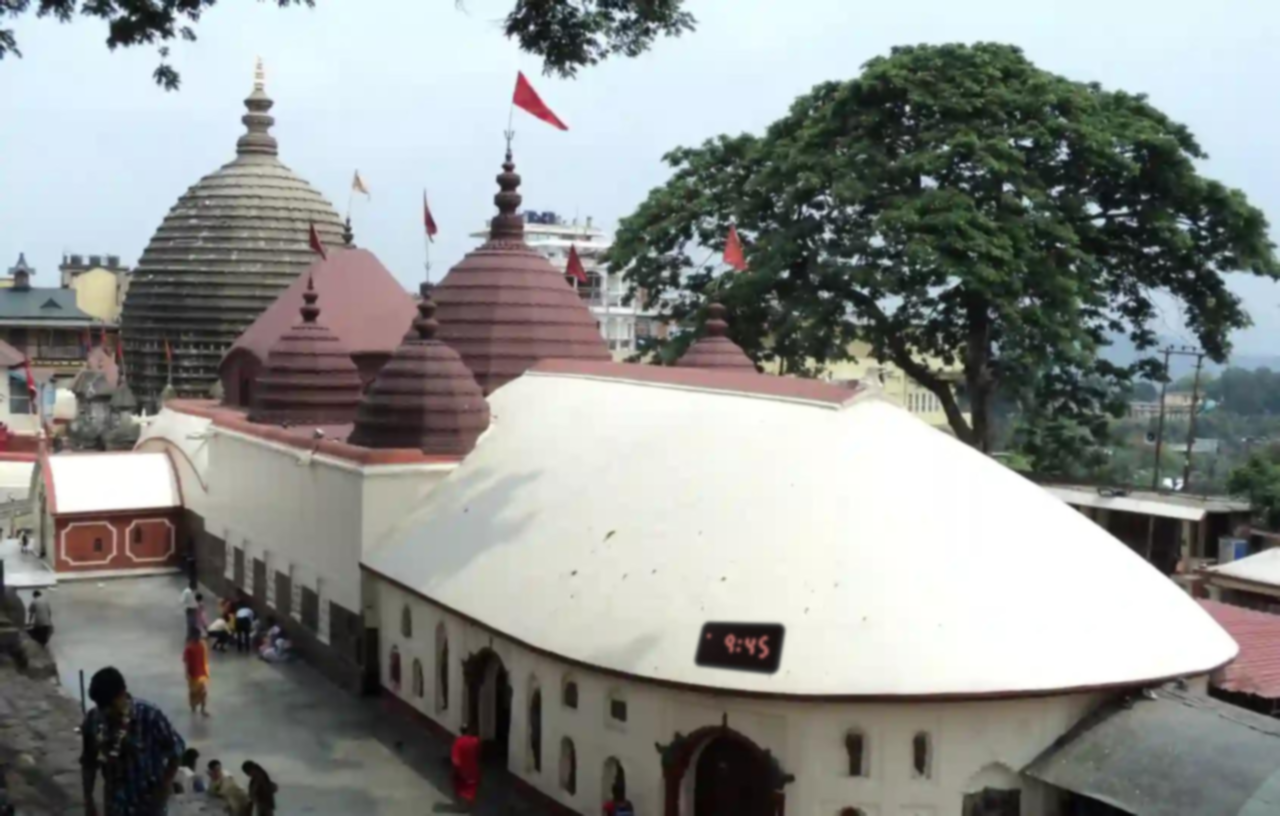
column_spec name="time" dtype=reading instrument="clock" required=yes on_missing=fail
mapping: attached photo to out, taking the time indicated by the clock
9:45
